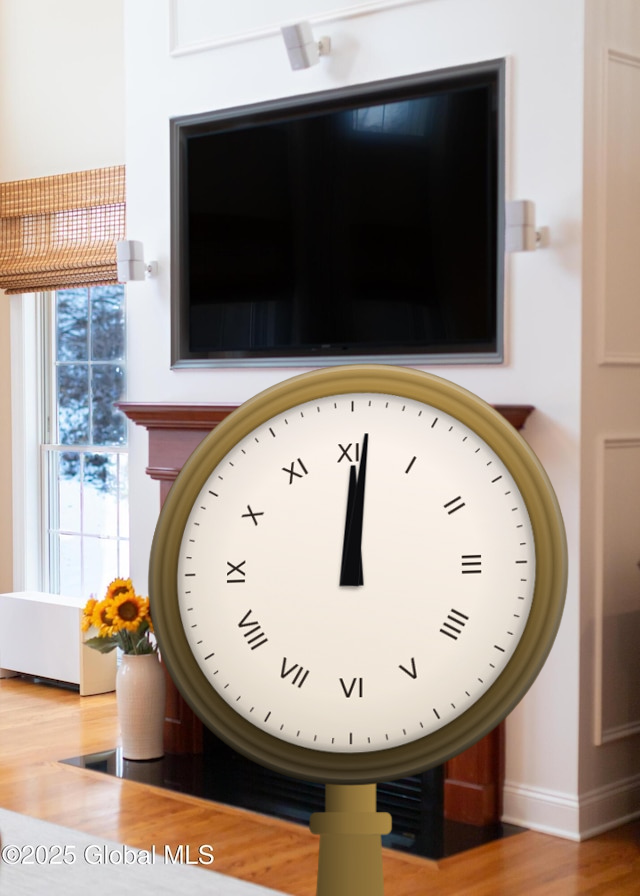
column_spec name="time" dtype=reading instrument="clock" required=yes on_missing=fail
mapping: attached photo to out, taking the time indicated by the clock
12:01
